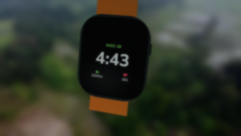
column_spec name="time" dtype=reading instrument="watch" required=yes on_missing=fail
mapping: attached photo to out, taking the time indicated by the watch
4:43
